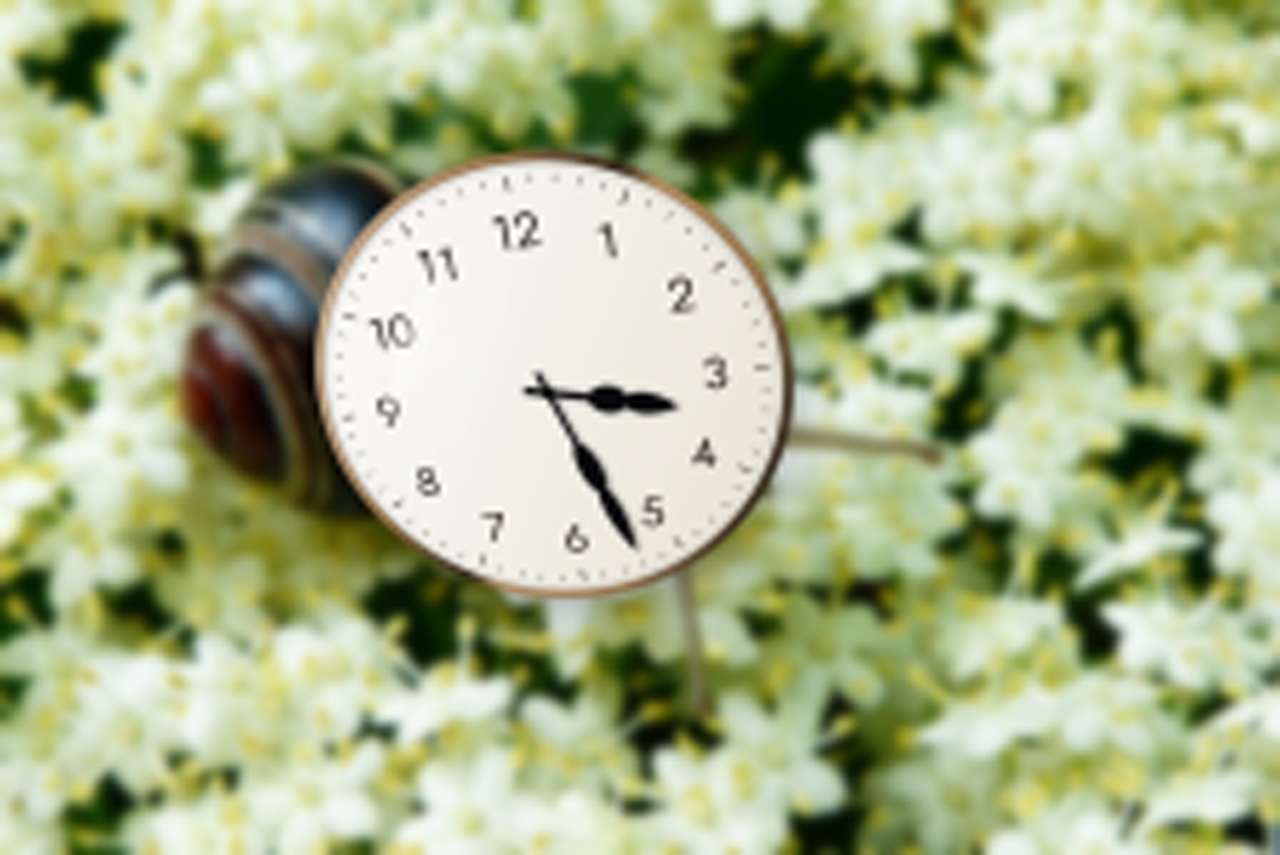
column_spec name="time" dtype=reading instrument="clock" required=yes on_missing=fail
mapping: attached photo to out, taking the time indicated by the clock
3:27
